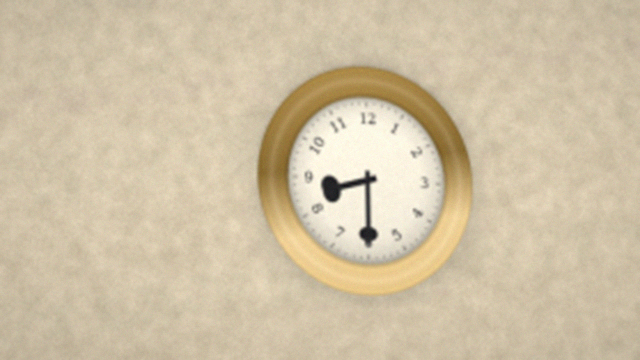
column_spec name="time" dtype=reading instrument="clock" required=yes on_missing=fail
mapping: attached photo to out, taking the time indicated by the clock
8:30
